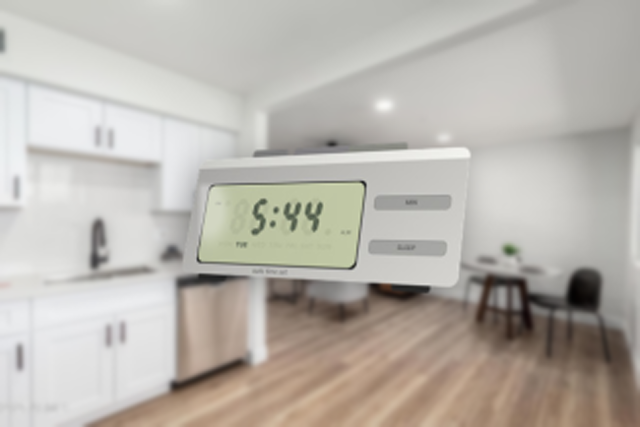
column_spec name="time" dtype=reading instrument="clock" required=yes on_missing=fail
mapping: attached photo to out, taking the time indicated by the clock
5:44
